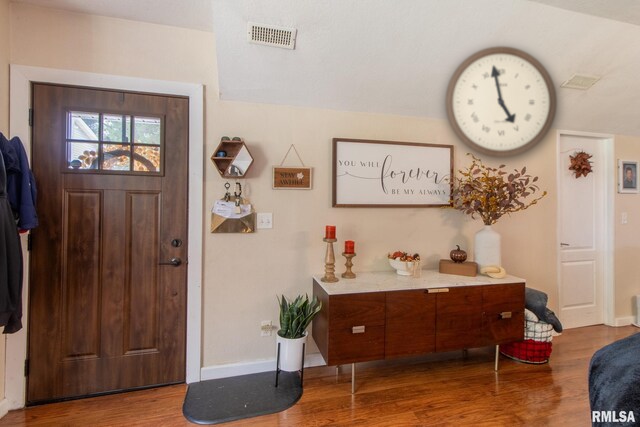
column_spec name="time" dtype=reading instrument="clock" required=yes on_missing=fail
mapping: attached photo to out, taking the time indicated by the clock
4:58
